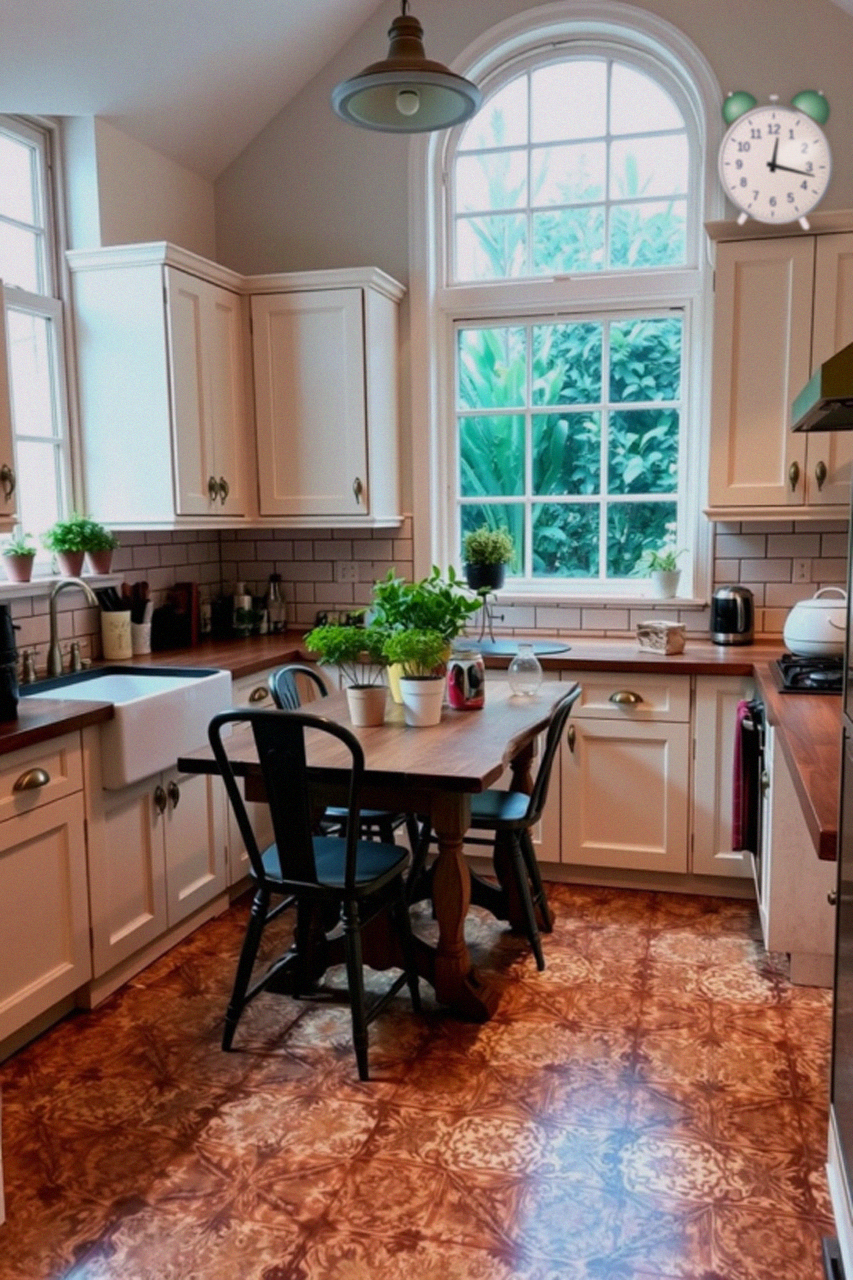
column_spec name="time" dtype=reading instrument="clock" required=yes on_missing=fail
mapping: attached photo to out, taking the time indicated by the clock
12:17
